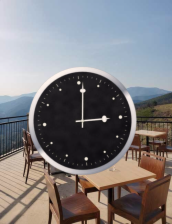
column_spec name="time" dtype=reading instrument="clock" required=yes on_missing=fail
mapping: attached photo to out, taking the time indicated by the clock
3:01
